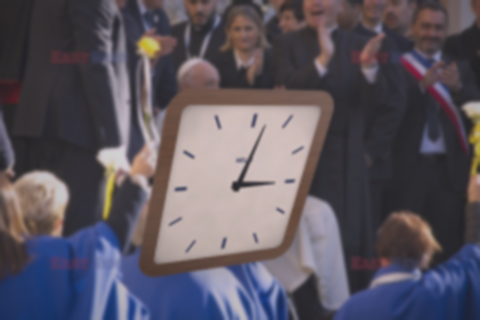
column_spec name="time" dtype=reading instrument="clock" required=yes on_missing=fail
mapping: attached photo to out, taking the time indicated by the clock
3:02
